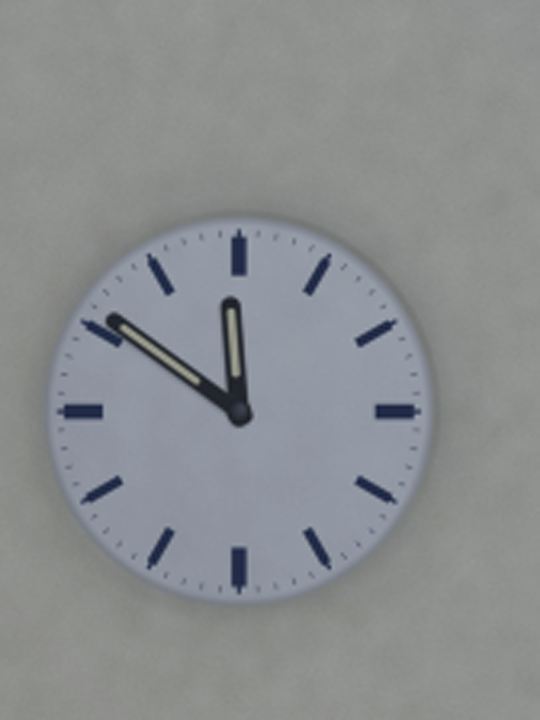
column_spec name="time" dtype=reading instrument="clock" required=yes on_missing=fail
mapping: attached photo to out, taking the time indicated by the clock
11:51
